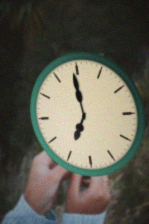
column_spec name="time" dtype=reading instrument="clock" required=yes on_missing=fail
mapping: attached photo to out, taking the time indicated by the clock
6:59
